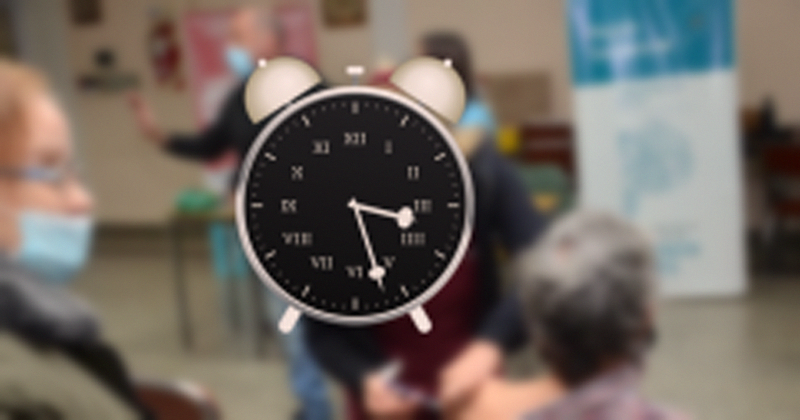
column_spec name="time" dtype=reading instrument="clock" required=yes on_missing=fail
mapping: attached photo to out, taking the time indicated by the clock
3:27
